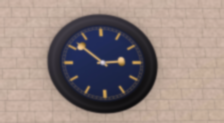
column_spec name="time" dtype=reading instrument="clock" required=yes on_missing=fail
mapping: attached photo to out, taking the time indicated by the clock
2:52
